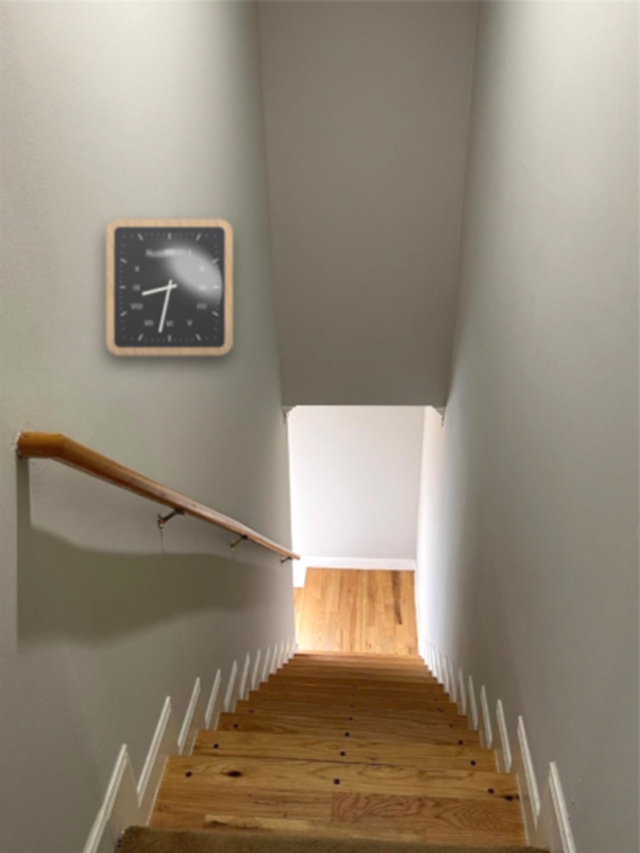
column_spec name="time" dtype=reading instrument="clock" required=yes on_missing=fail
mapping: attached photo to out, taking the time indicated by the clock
8:32
